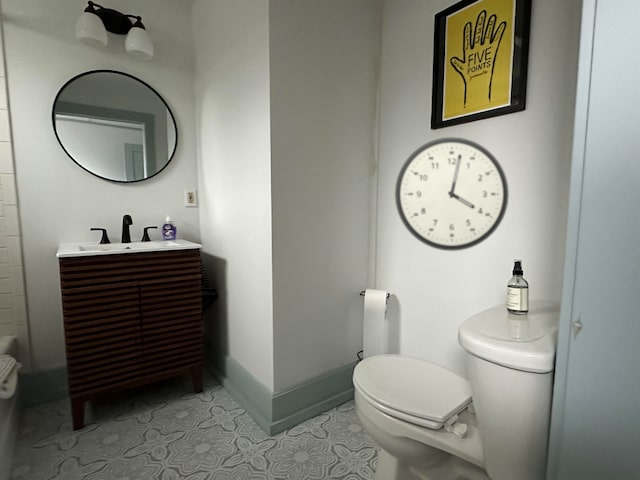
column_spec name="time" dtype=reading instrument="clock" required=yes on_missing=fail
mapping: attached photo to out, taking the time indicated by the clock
4:02
